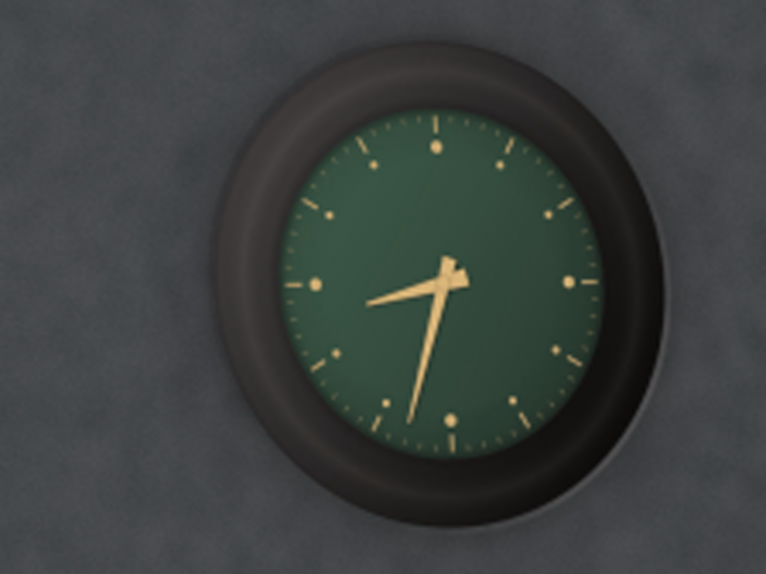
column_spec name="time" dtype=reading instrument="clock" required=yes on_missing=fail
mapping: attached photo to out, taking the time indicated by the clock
8:33
